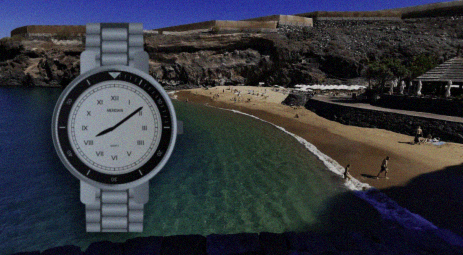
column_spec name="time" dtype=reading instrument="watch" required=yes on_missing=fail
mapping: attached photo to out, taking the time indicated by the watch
8:09
